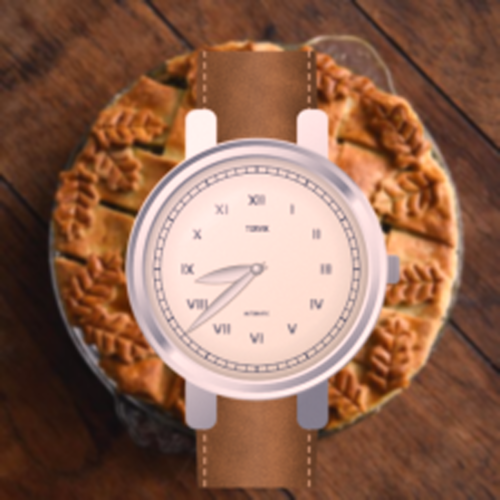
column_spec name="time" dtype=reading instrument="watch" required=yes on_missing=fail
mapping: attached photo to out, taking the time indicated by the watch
8:38
